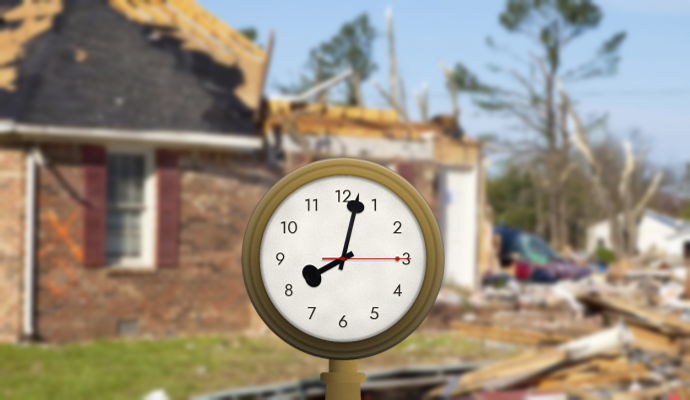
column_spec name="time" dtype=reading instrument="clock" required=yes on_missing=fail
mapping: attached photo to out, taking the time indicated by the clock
8:02:15
